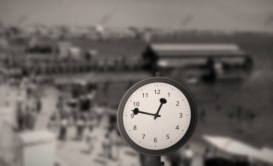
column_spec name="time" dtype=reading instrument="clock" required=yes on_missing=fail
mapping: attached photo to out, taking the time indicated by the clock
12:47
